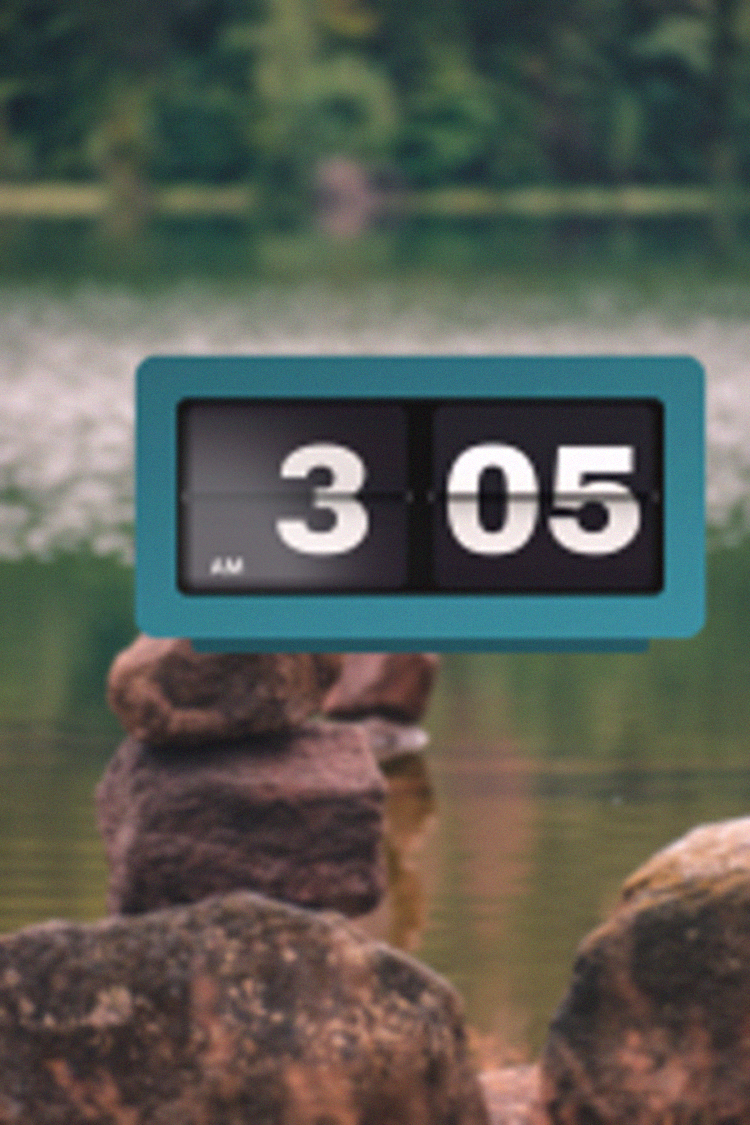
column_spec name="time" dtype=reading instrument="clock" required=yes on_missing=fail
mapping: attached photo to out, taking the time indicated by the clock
3:05
